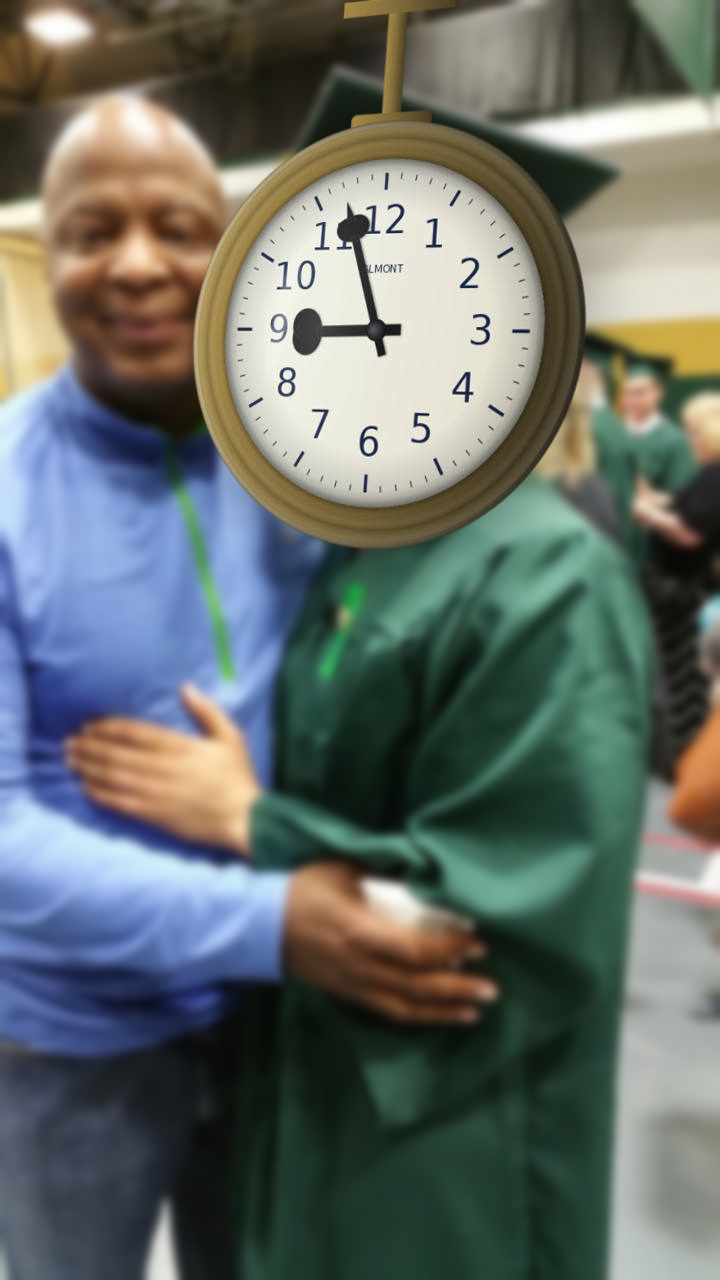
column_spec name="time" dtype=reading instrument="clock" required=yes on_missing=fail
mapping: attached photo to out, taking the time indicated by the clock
8:57
